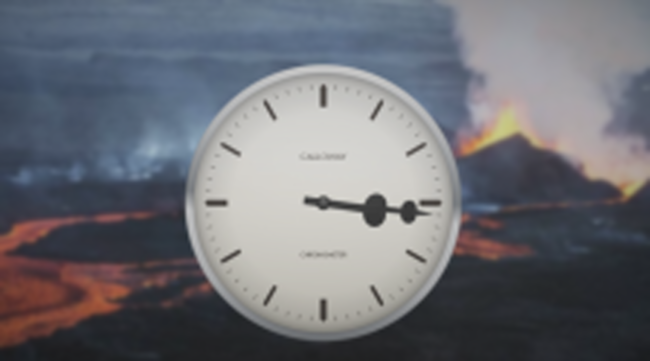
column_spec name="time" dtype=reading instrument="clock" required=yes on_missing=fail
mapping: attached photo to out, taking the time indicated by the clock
3:16
